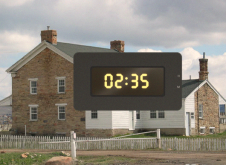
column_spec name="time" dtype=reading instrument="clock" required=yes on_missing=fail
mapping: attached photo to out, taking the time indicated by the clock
2:35
